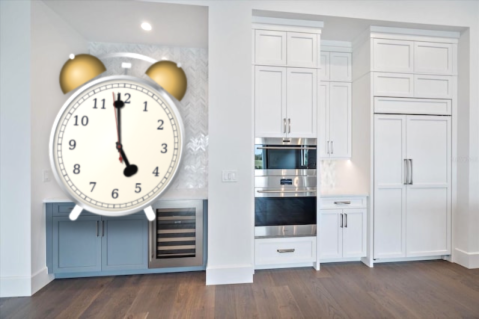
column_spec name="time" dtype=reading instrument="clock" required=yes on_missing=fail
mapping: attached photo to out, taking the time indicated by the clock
4:58:58
